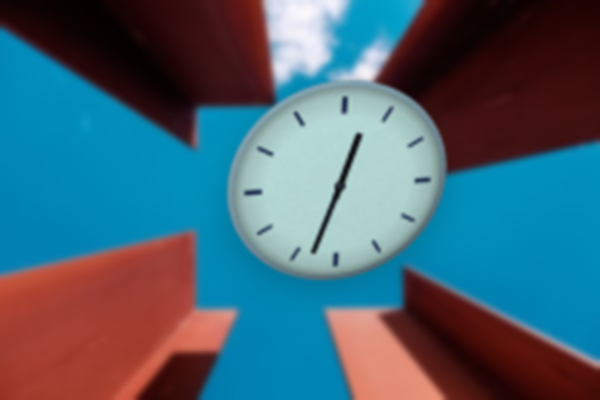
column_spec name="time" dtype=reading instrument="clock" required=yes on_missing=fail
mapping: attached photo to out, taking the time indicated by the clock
12:33
